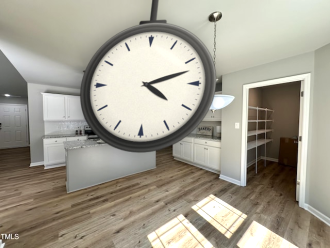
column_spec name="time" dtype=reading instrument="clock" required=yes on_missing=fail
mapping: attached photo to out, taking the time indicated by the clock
4:12
